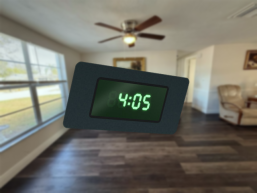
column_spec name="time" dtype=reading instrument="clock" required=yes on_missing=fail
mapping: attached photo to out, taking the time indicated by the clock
4:05
